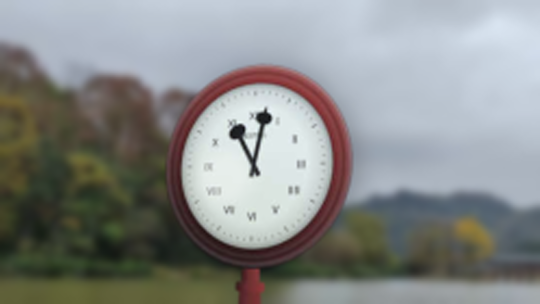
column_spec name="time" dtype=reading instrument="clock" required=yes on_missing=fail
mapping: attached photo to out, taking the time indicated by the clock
11:02
